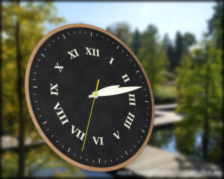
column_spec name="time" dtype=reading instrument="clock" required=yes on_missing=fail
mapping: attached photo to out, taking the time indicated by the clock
2:12:33
